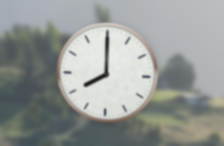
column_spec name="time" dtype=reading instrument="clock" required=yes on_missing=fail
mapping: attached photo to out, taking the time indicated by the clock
8:00
